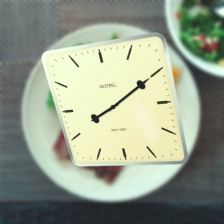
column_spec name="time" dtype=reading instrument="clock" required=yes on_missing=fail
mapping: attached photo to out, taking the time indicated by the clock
8:10
